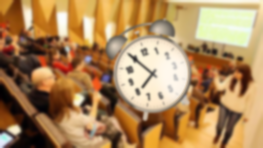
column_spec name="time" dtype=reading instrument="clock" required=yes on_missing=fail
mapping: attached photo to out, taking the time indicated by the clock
7:55
